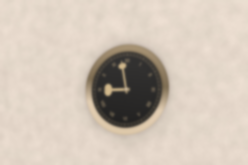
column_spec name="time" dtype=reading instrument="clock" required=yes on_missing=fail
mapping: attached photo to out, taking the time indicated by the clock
8:58
